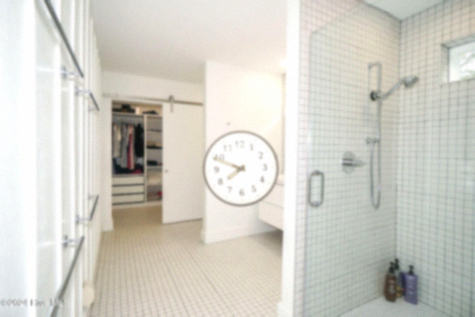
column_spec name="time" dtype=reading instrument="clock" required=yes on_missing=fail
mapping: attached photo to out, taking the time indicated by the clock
7:49
